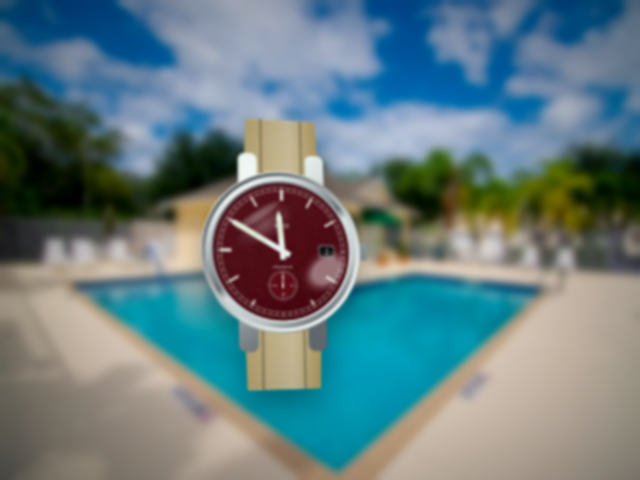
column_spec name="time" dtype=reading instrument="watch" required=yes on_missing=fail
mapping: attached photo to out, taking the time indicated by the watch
11:50
